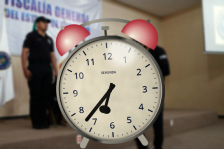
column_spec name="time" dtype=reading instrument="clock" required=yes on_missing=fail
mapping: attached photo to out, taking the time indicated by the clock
6:37
